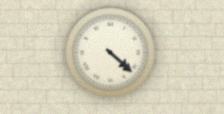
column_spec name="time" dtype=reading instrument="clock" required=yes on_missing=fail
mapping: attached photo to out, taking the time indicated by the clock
4:22
